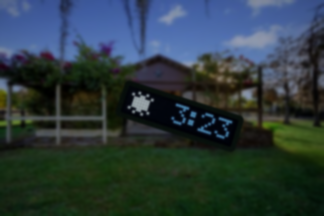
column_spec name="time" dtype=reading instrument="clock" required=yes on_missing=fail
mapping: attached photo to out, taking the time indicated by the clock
3:23
